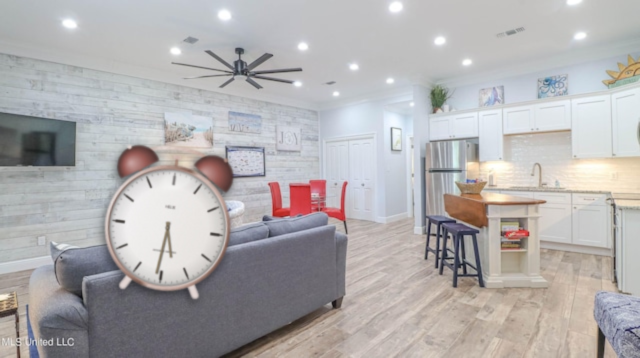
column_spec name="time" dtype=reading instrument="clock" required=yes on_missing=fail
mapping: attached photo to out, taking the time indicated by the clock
5:31
